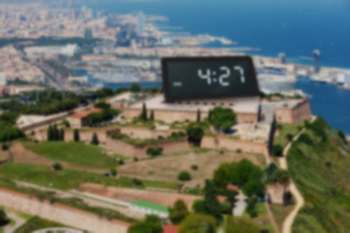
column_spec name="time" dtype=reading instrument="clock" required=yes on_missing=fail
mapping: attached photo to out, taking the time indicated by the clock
4:27
